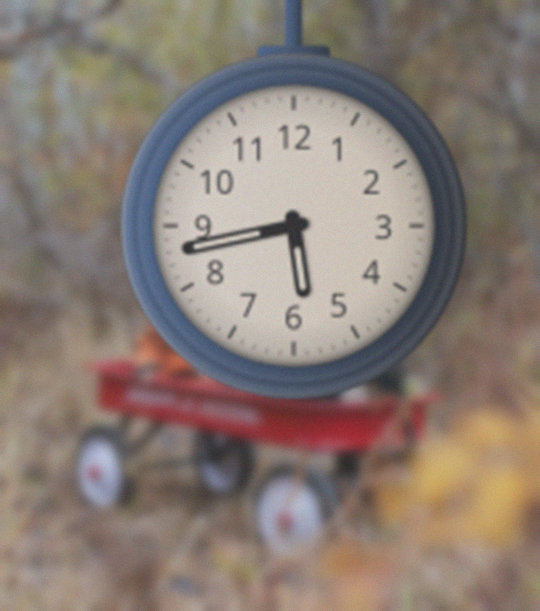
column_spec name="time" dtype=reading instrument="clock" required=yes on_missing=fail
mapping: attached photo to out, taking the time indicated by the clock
5:43
